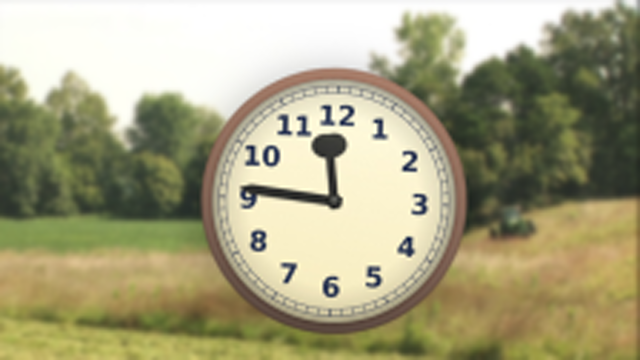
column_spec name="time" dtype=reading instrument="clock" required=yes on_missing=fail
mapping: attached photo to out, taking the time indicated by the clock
11:46
